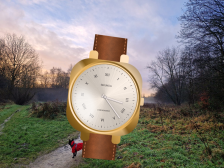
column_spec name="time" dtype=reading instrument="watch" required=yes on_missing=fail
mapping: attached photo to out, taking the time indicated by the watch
3:23
